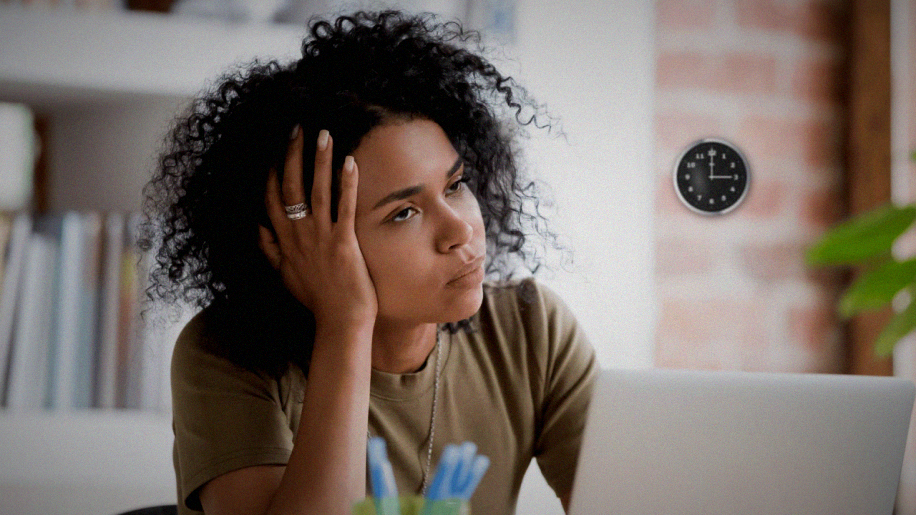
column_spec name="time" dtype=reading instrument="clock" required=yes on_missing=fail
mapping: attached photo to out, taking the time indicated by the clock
3:00
